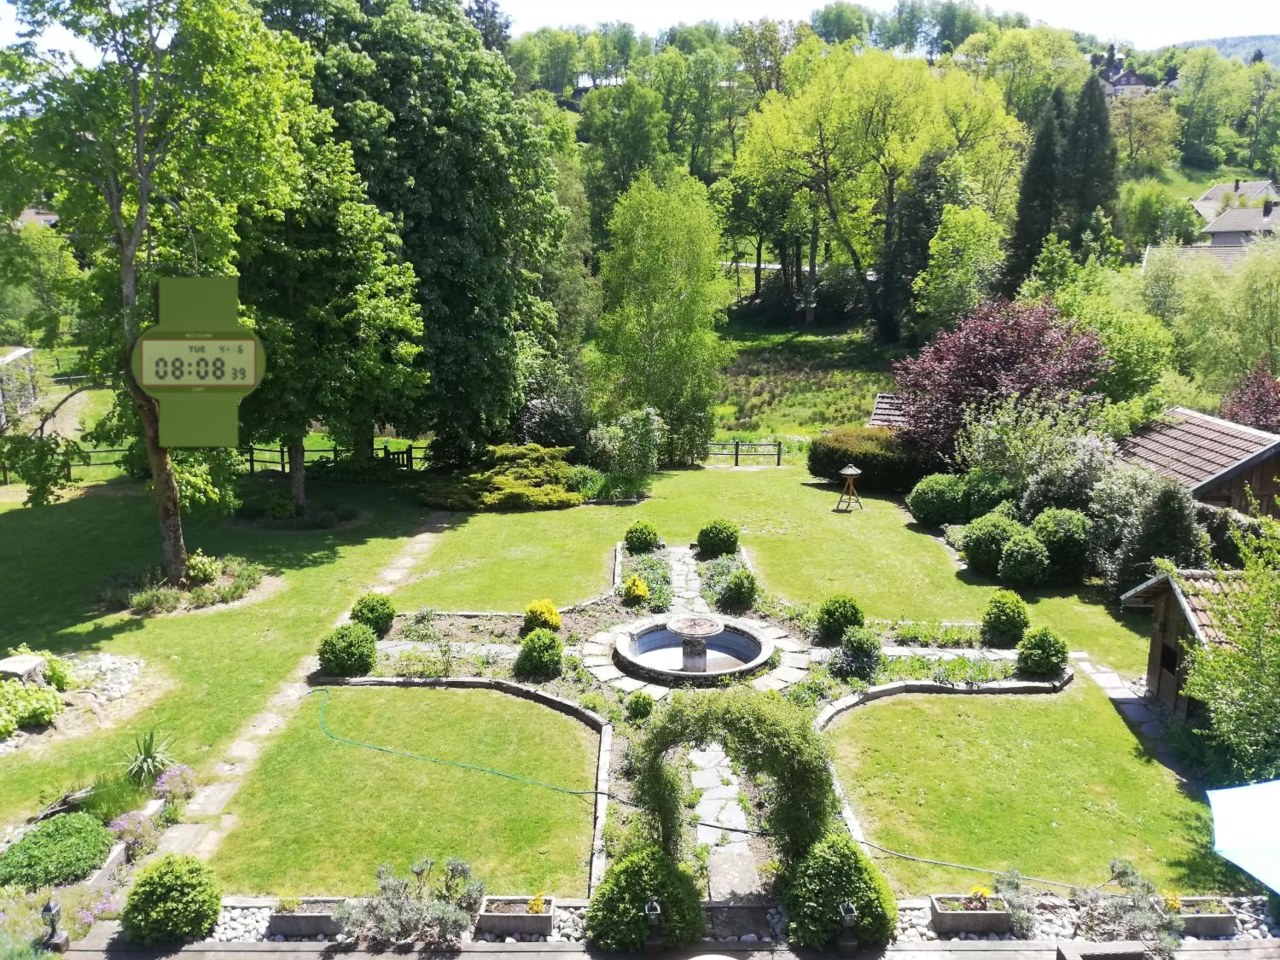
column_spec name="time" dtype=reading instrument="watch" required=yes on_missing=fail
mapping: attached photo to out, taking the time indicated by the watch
8:08:39
